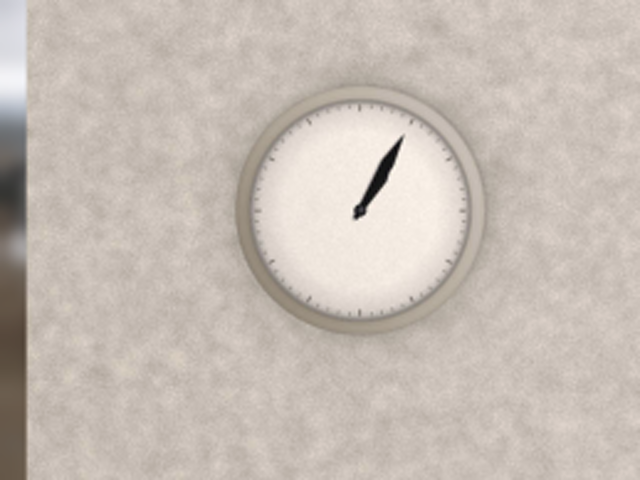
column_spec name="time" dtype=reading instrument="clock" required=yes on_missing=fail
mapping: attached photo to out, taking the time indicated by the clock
1:05
